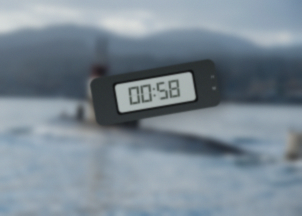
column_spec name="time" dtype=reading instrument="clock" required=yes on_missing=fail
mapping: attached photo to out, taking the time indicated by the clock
0:58
